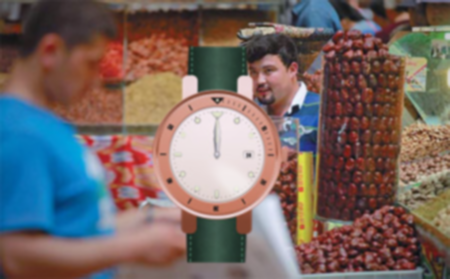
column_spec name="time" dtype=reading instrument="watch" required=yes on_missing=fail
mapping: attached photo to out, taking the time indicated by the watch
12:00
